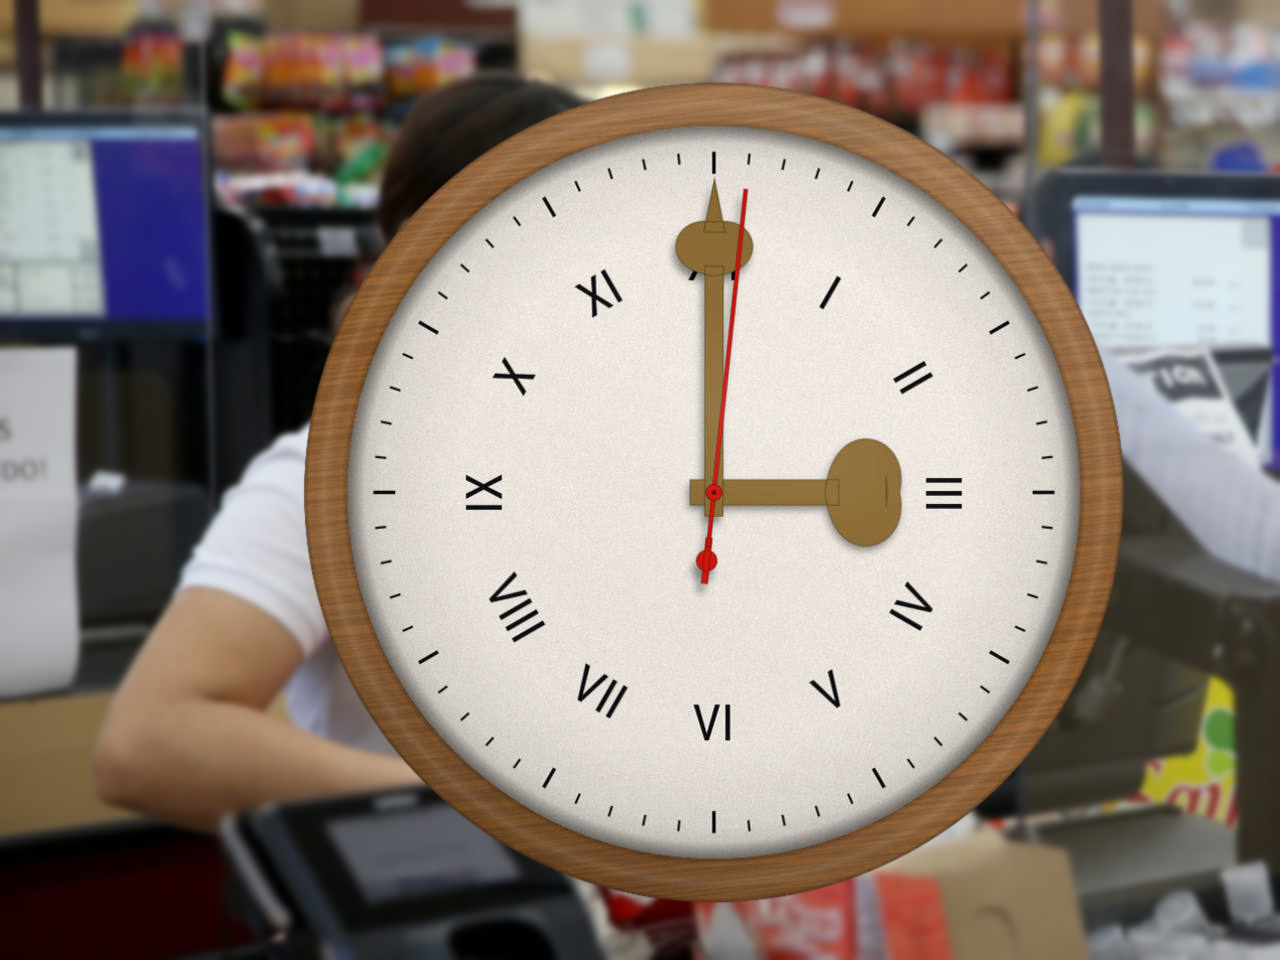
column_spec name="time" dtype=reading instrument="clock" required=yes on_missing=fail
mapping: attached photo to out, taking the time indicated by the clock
3:00:01
